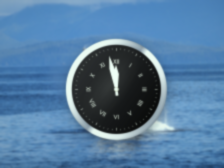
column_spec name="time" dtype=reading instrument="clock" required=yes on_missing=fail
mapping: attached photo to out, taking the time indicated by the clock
11:58
